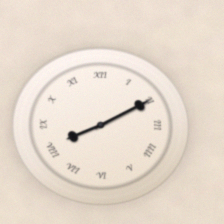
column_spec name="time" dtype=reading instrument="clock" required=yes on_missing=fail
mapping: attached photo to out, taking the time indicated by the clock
8:10
